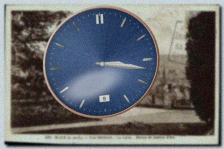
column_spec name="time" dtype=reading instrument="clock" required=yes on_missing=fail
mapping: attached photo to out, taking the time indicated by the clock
3:17
